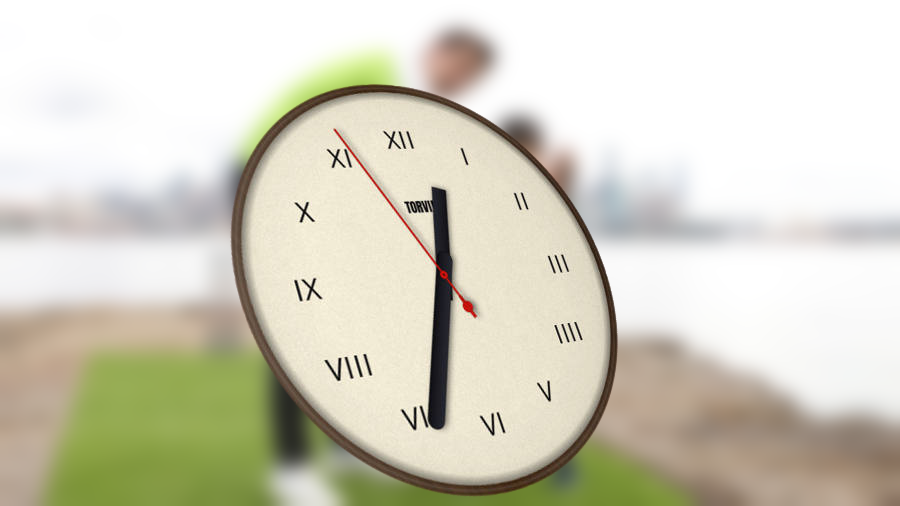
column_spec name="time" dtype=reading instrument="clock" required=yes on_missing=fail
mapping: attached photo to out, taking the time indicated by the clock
12:33:56
